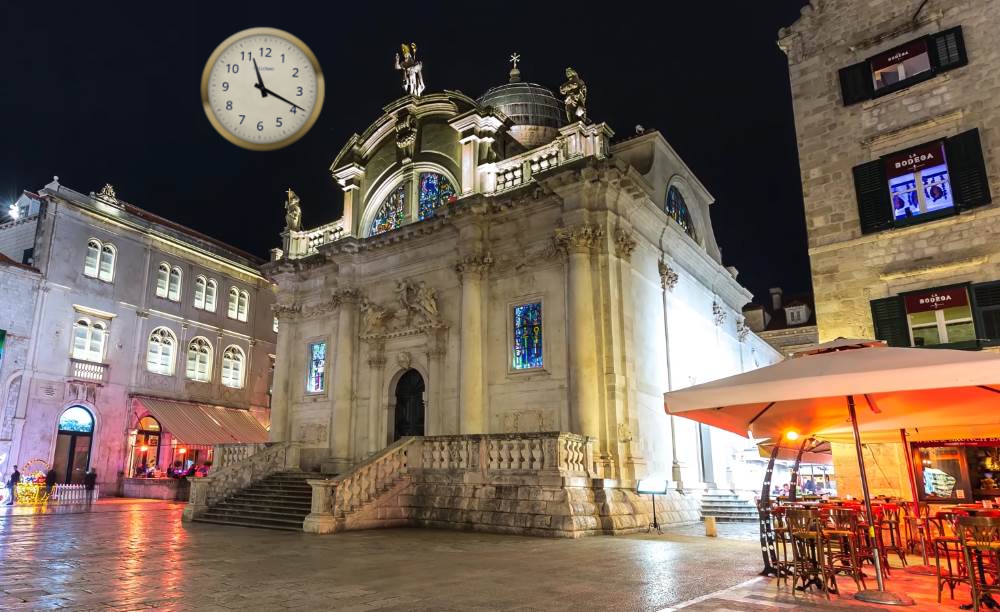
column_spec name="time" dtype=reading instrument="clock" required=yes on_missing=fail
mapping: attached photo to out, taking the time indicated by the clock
11:19
